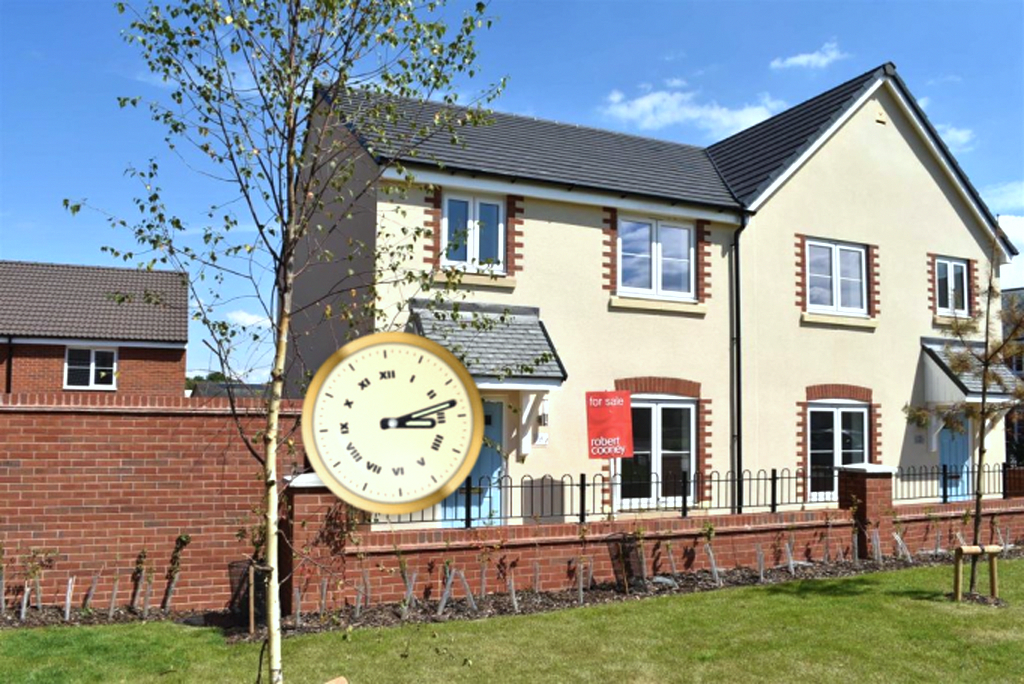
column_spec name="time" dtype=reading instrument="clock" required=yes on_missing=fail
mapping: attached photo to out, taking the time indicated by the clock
3:13
